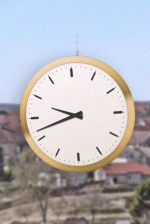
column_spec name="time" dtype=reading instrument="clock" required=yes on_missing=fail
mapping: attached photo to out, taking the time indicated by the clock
9:42
